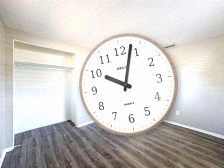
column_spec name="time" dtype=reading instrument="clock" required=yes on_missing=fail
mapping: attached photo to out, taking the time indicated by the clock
10:03
